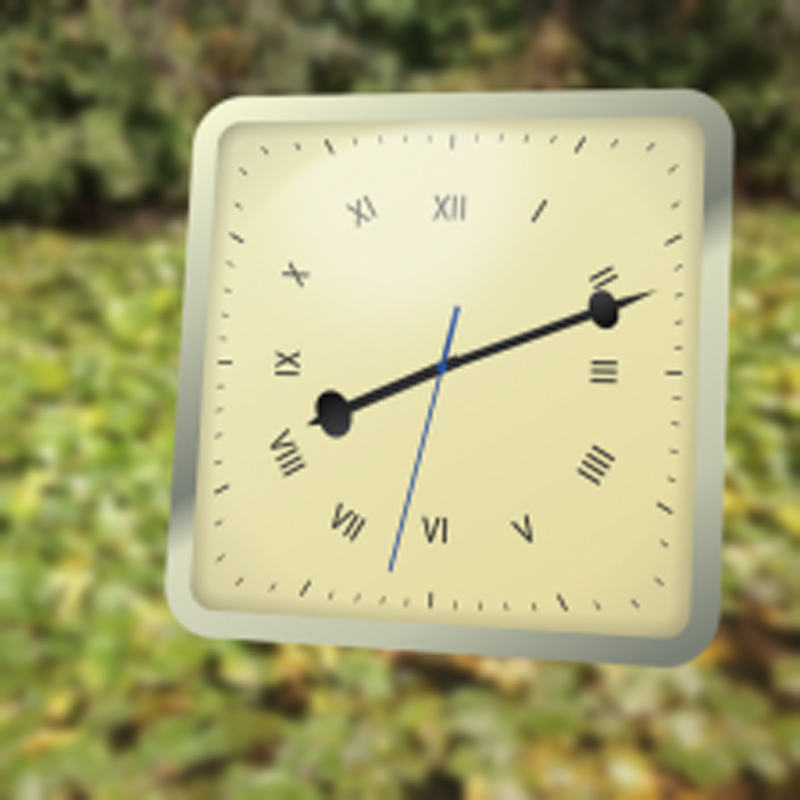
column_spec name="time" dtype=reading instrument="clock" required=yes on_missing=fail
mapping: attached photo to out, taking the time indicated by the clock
8:11:32
